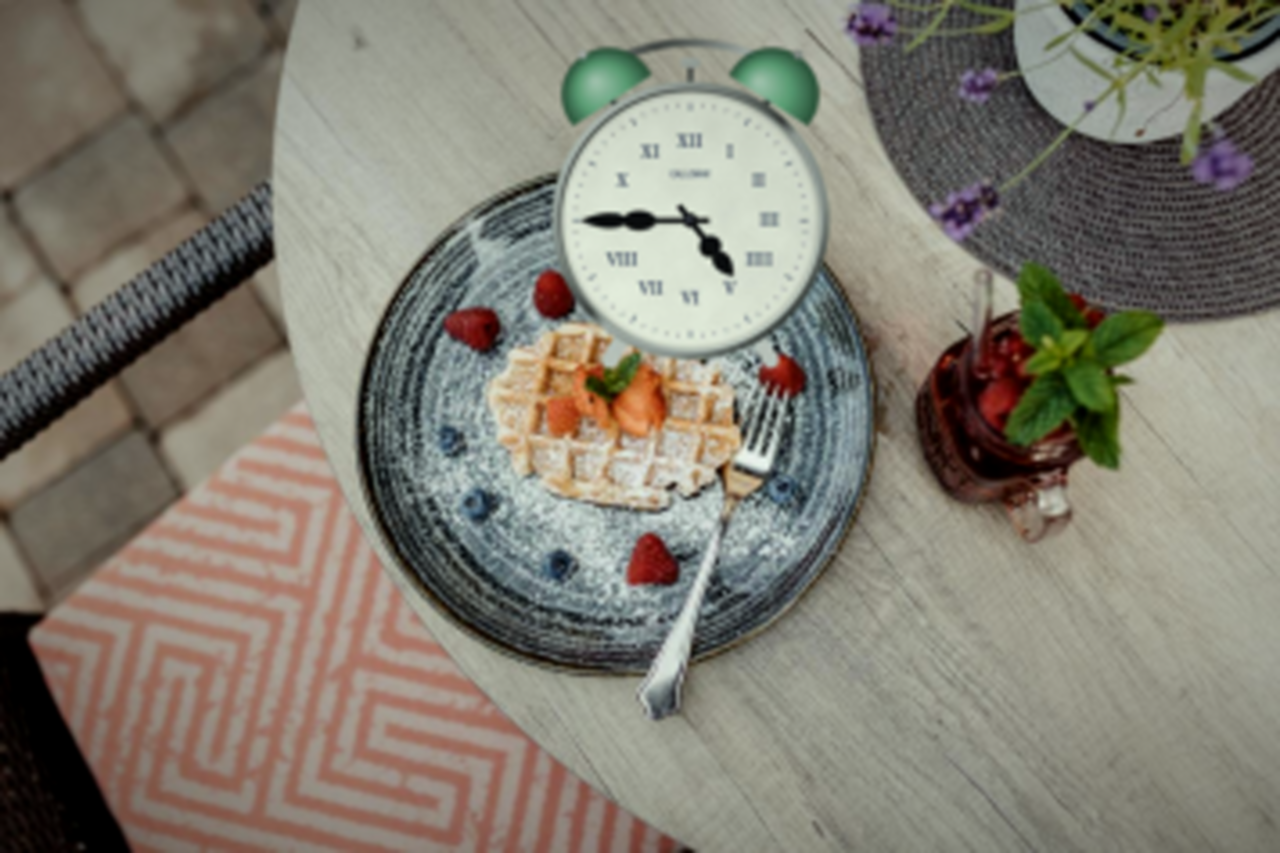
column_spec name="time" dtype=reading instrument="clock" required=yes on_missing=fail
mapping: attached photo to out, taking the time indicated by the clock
4:45
